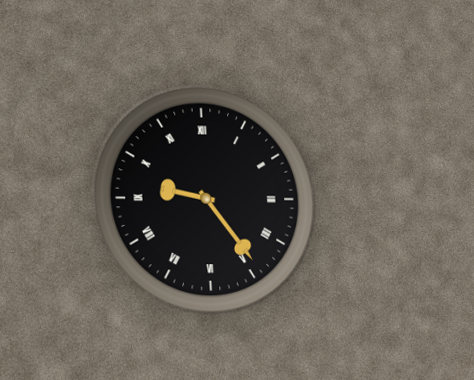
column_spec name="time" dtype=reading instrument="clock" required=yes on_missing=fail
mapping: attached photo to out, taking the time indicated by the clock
9:24
